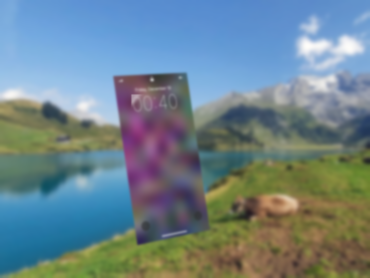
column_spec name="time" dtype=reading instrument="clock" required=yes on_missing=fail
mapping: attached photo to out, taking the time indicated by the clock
0:40
